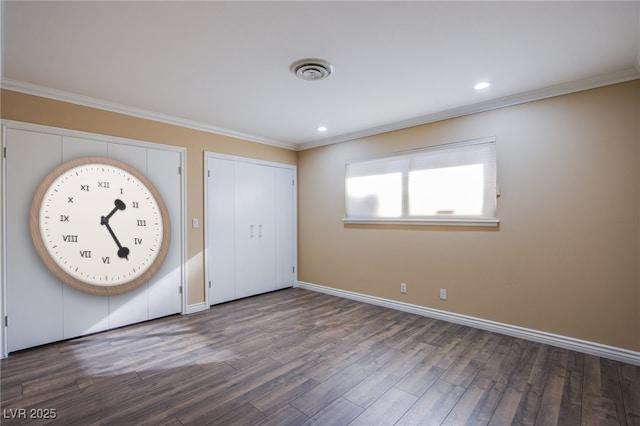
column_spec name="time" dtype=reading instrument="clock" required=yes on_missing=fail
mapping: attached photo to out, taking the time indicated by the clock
1:25
